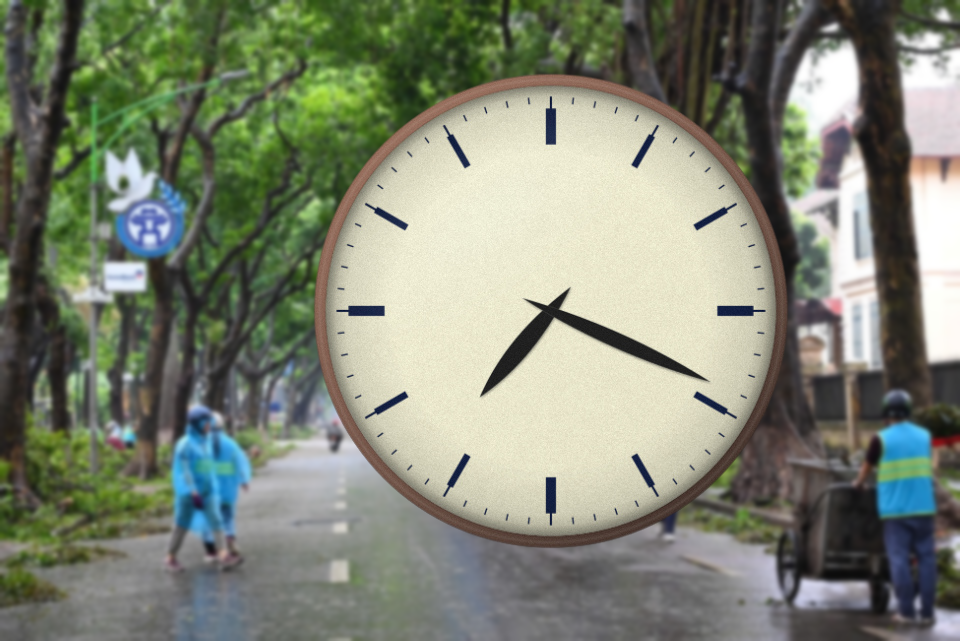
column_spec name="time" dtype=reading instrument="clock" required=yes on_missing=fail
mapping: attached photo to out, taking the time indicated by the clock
7:19
